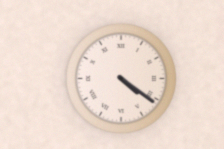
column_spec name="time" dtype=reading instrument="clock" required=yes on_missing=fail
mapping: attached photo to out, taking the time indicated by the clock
4:21
